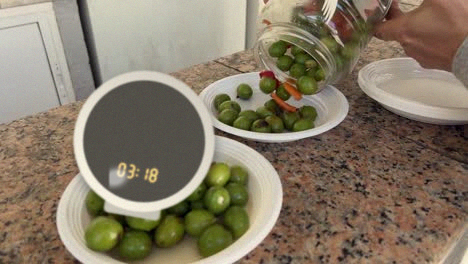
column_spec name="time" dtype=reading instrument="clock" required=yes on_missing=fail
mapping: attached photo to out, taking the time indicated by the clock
3:18
